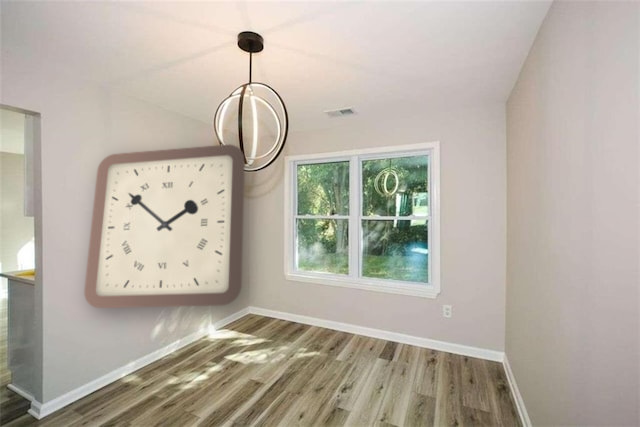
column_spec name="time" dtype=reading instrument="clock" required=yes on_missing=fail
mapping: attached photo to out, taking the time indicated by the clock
1:52
